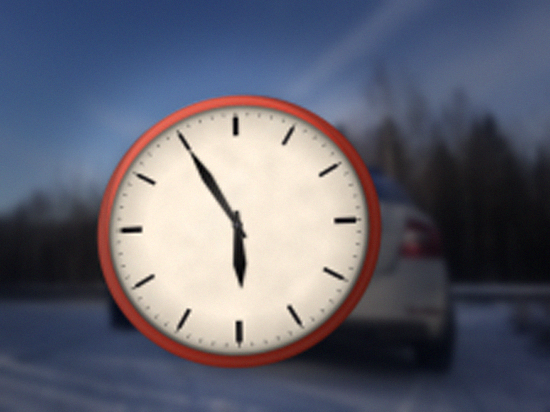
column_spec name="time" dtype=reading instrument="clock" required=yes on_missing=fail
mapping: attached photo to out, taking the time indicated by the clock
5:55
